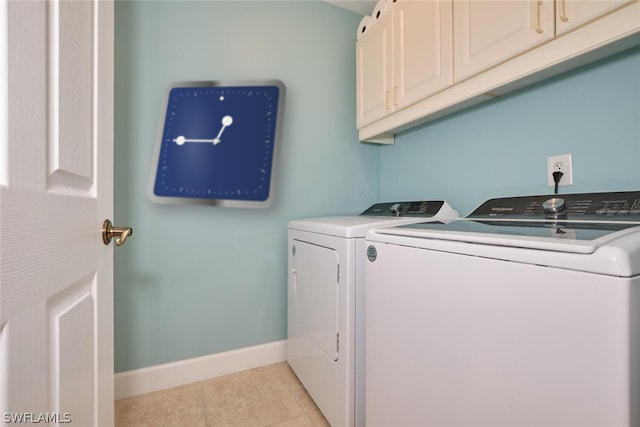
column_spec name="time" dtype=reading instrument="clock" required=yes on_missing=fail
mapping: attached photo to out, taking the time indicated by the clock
12:45
